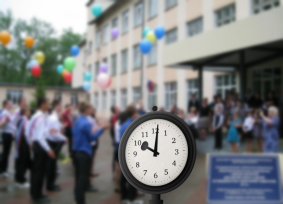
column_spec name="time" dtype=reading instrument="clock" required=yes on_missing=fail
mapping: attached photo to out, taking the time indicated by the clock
10:01
